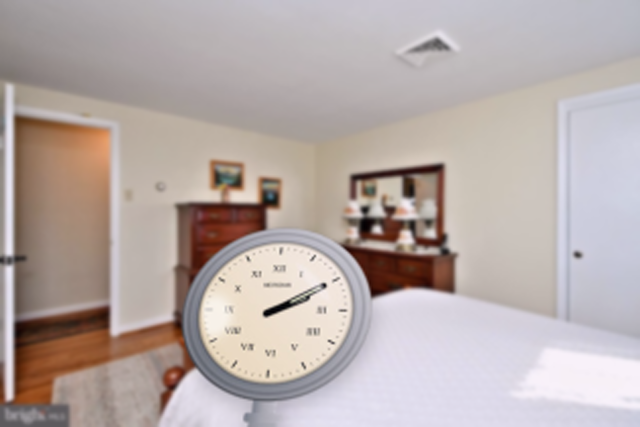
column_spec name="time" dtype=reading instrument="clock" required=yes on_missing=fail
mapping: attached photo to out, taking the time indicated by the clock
2:10
